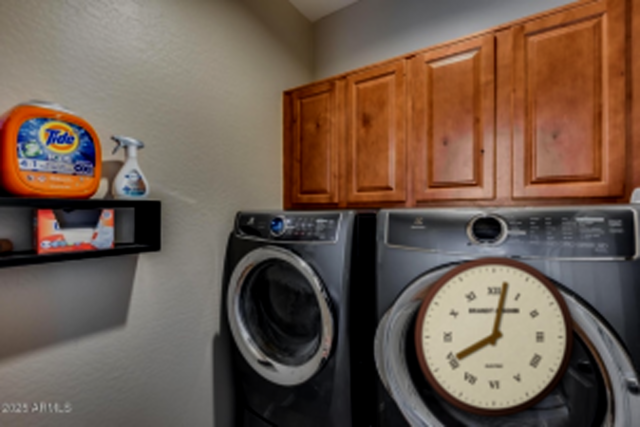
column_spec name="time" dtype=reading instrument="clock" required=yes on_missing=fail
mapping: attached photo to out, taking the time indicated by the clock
8:02
